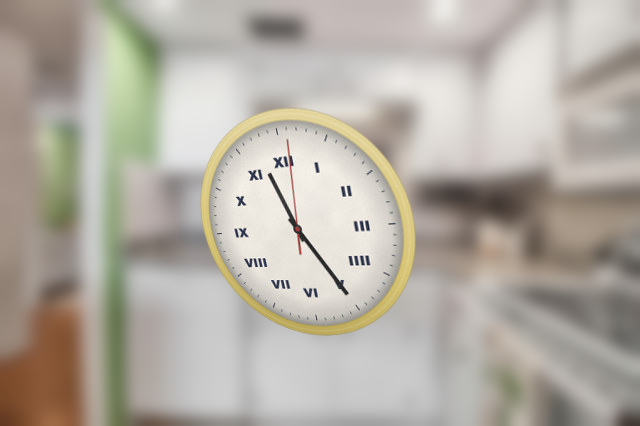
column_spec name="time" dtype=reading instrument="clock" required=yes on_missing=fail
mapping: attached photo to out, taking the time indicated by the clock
11:25:01
